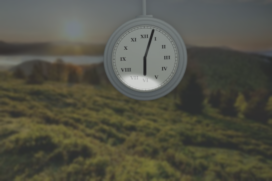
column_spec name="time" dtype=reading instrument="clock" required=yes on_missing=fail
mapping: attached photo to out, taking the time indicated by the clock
6:03
